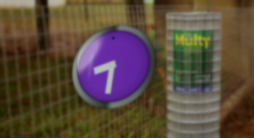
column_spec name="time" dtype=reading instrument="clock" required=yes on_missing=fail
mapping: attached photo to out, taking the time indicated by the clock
8:31
